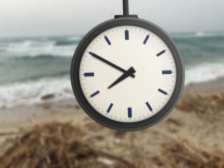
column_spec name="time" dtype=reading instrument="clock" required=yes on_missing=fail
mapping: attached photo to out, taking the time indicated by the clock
7:50
